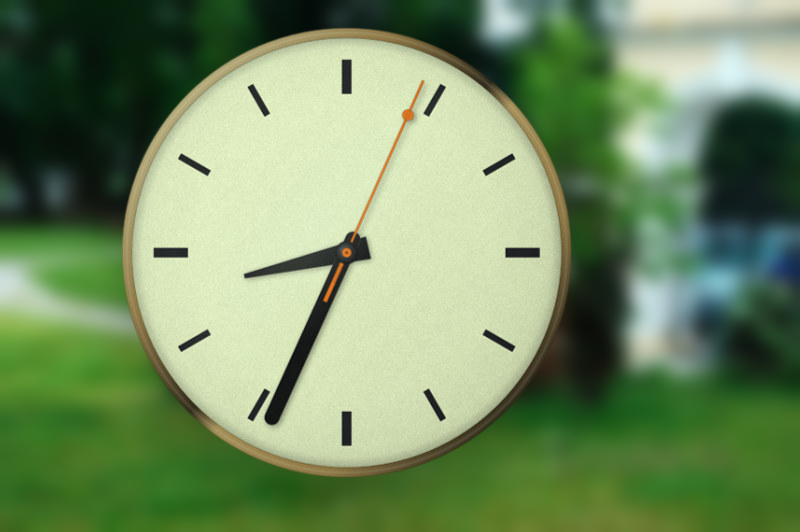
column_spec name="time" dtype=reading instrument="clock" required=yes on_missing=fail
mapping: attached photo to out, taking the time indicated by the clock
8:34:04
